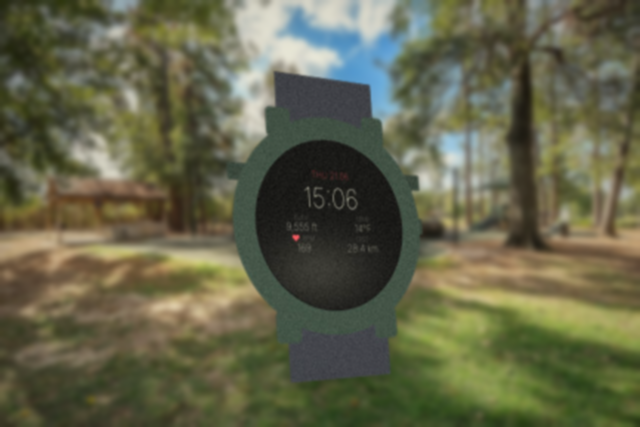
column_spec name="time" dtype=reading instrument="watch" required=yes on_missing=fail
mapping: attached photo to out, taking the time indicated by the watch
15:06
